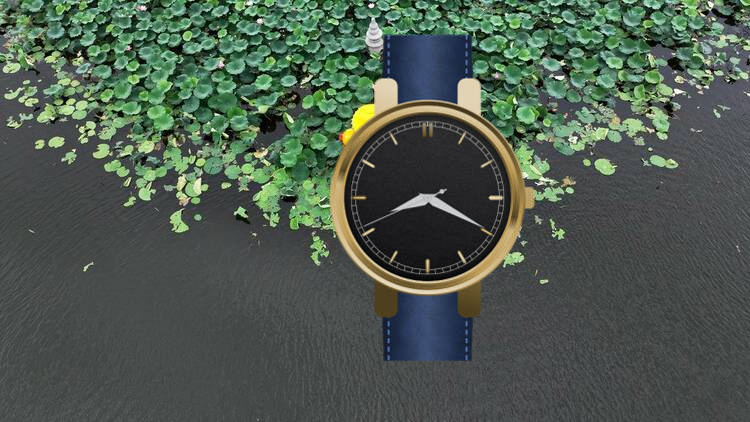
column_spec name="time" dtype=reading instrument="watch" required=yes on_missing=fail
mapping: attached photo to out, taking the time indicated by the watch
8:19:41
